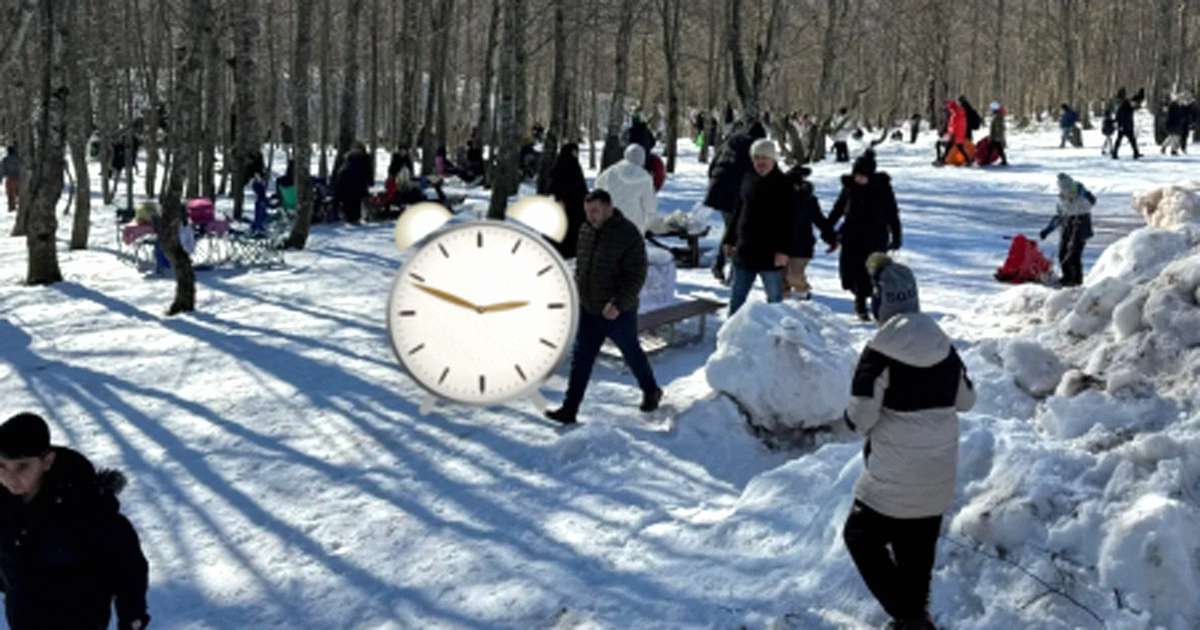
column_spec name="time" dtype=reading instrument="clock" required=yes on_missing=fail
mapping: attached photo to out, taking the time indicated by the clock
2:49
